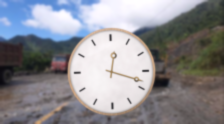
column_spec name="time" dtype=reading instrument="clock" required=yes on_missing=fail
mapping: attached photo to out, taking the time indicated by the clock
12:18
